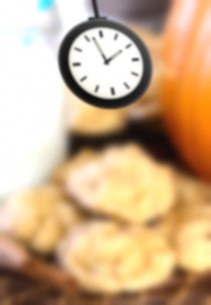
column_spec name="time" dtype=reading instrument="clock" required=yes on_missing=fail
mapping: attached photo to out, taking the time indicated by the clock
1:57
